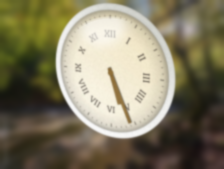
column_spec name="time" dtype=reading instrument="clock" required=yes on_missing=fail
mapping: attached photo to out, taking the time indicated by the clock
5:26
